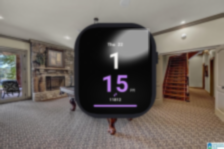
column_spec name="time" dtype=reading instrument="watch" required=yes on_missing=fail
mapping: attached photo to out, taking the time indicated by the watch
1:15
